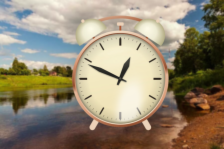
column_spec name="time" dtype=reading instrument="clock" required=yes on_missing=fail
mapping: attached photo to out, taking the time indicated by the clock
12:49
